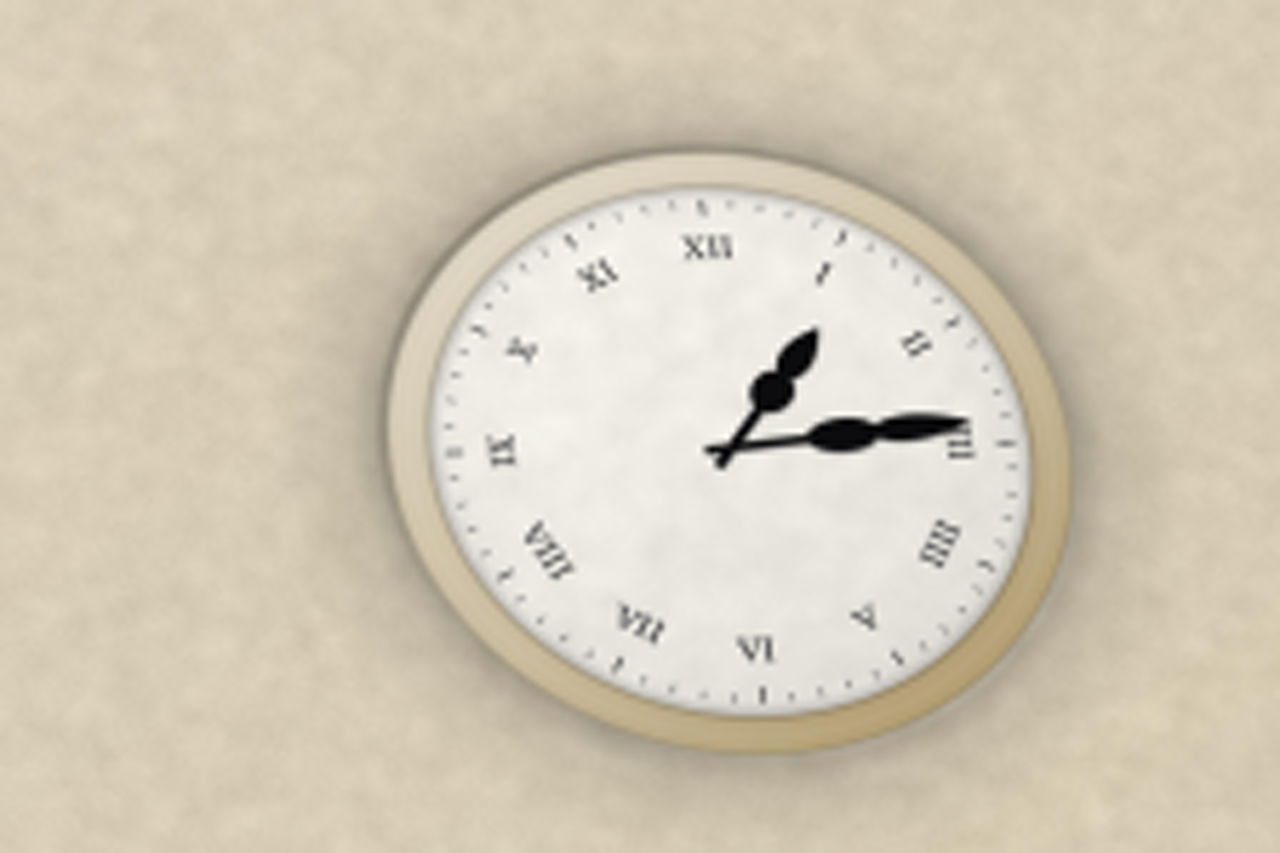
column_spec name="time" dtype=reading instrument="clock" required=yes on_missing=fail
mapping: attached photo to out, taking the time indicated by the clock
1:14
